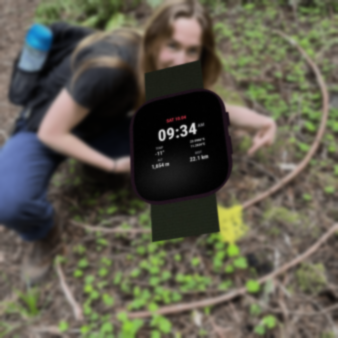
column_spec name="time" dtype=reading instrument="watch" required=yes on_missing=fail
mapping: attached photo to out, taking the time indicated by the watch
9:34
